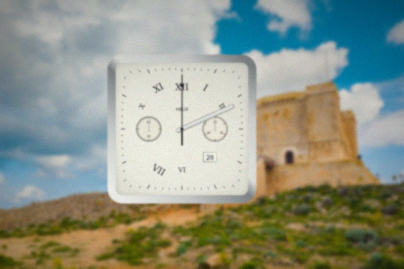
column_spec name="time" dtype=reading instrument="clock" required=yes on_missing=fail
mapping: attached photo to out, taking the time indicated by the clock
2:11
